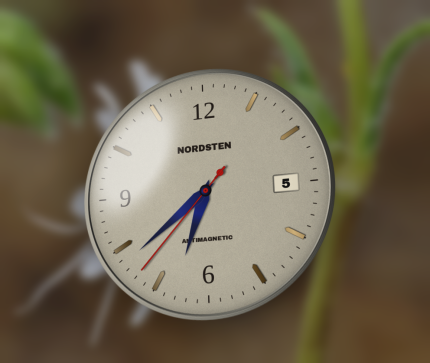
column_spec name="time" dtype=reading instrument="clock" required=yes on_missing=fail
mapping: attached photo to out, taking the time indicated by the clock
6:38:37
